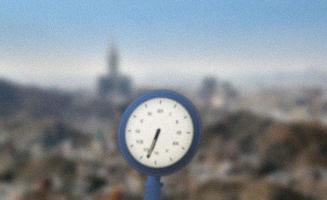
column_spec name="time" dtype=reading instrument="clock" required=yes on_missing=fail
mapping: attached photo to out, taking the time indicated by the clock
6:33
